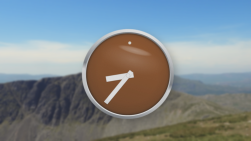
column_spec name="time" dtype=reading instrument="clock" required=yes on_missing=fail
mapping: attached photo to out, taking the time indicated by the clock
8:36
